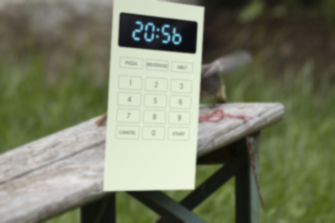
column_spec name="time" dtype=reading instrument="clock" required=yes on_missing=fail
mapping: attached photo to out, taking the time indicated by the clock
20:56
